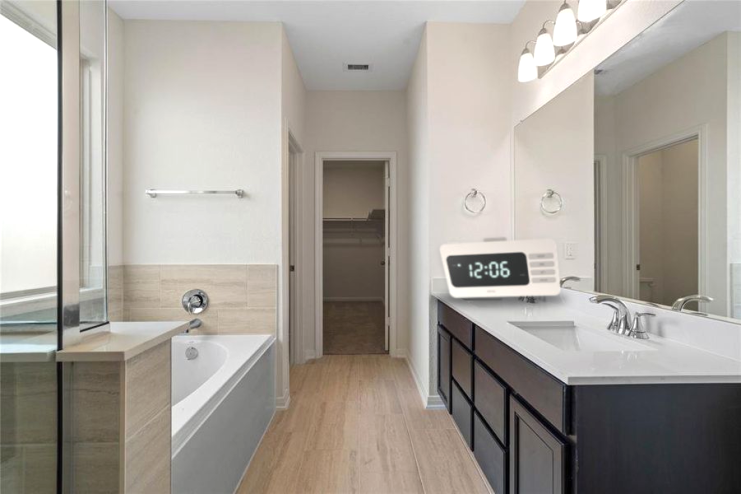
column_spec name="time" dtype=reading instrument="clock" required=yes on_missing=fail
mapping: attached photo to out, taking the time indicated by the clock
12:06
